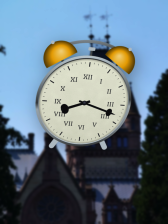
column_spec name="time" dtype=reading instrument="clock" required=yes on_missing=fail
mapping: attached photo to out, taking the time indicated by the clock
8:18
